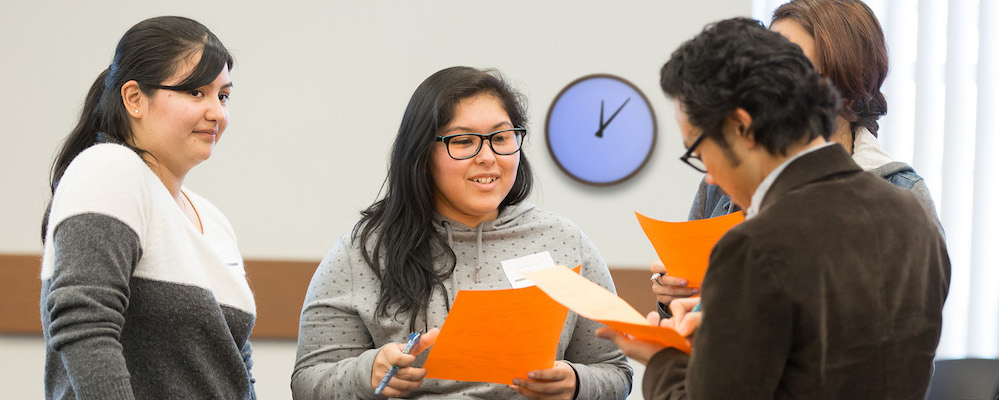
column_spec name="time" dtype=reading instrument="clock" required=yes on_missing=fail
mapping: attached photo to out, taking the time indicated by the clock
12:07
